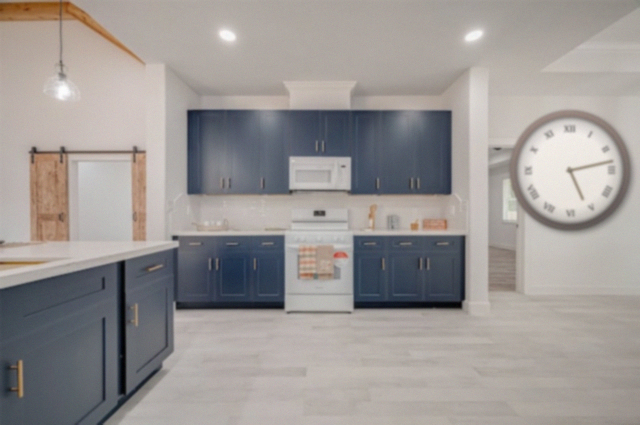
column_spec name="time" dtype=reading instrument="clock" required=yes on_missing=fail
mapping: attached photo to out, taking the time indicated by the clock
5:13
